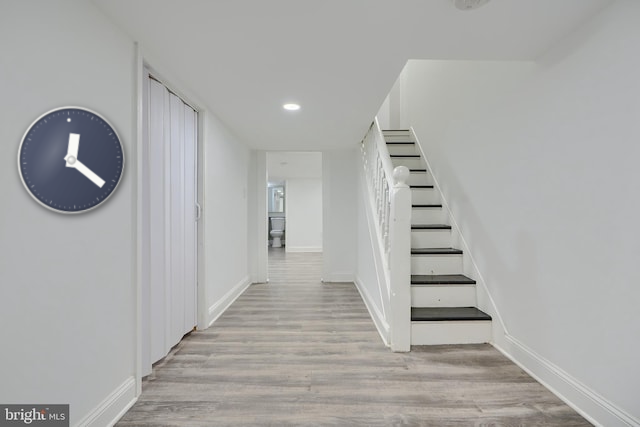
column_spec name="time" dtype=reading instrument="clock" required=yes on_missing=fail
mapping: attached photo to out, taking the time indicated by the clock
12:22
